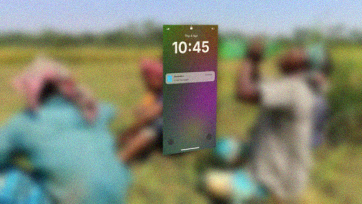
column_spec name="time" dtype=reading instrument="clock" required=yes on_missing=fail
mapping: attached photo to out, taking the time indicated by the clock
10:45
